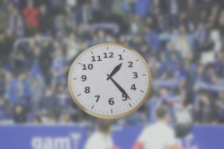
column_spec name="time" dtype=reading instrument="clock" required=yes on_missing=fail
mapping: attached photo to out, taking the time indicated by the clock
1:24
